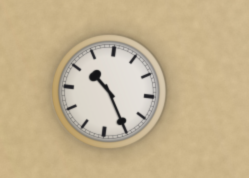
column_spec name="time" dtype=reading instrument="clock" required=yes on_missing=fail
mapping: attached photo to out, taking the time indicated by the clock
10:25
